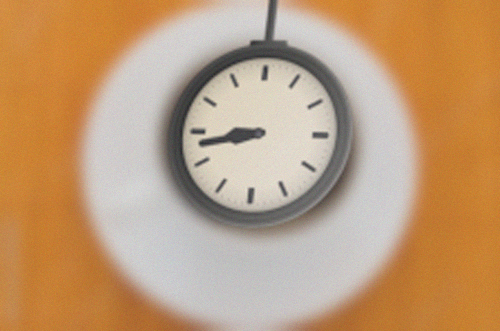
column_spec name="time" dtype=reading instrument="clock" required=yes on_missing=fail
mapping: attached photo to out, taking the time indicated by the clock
8:43
